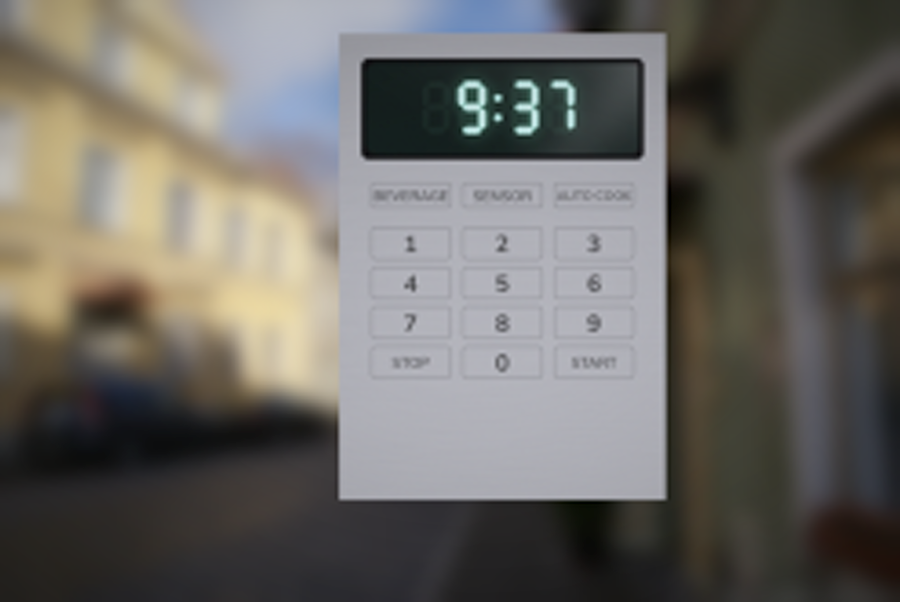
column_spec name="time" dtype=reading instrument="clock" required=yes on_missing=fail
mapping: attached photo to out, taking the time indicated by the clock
9:37
